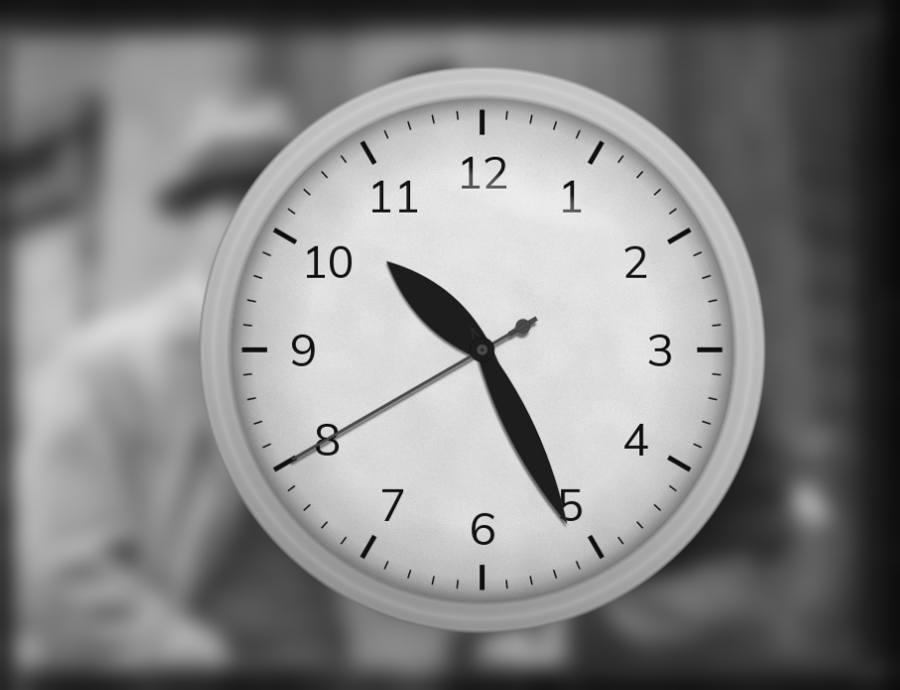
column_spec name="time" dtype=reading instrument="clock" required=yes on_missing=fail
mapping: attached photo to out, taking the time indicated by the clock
10:25:40
